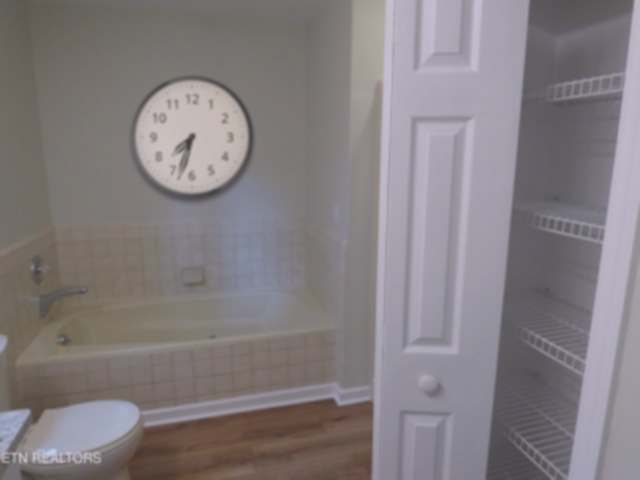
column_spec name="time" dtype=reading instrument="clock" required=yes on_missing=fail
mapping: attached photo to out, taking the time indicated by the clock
7:33
